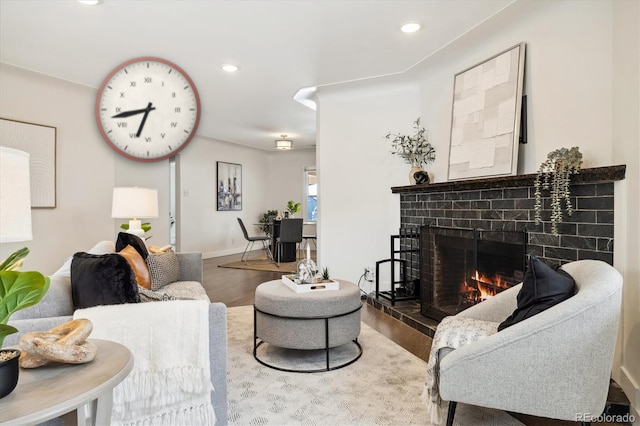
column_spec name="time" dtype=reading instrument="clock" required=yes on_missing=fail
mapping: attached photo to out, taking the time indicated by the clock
6:43
